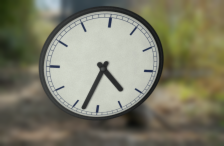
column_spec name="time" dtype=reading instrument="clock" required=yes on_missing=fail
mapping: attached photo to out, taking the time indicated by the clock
4:33
